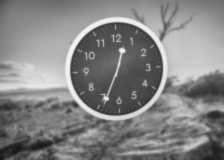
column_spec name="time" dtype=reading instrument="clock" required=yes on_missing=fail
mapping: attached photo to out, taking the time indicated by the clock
12:34
